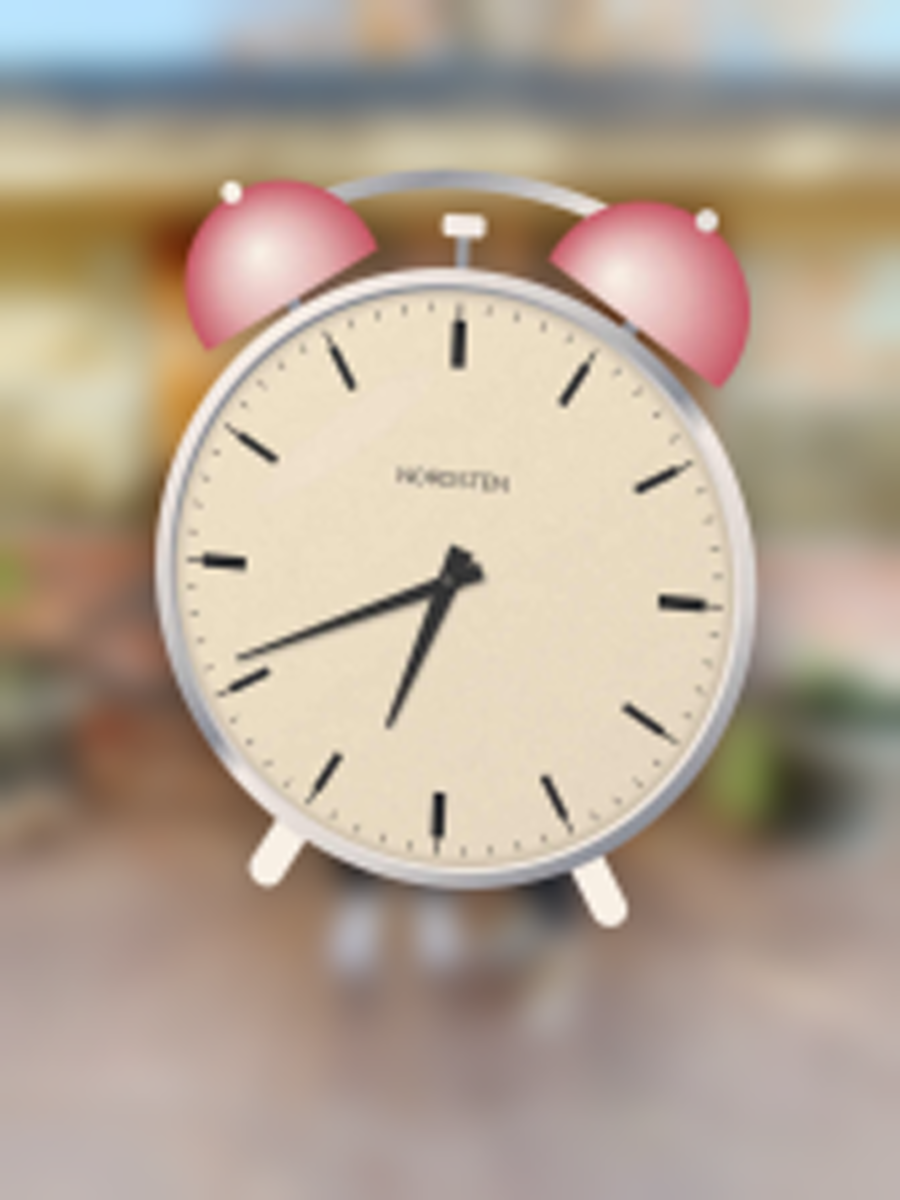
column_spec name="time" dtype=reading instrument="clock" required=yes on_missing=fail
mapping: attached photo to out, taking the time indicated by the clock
6:41
